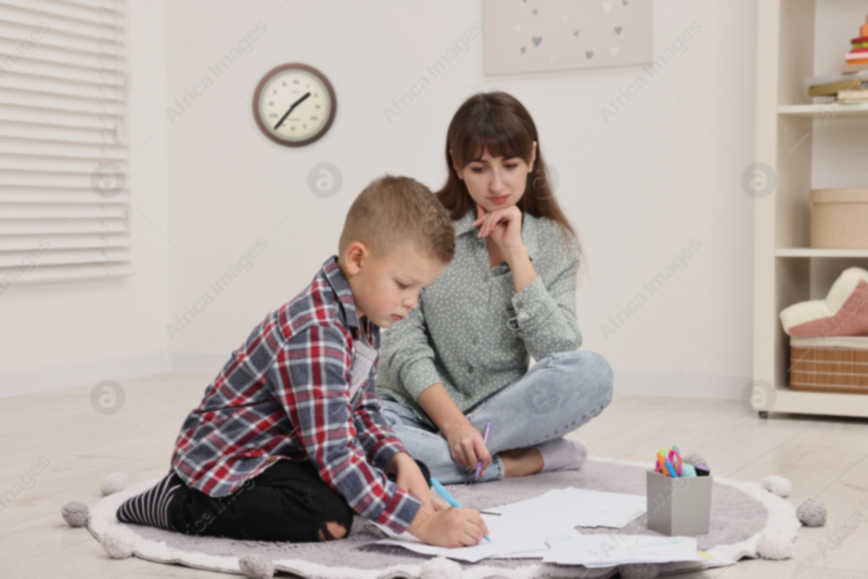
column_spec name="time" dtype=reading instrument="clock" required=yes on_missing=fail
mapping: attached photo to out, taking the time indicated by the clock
1:36
